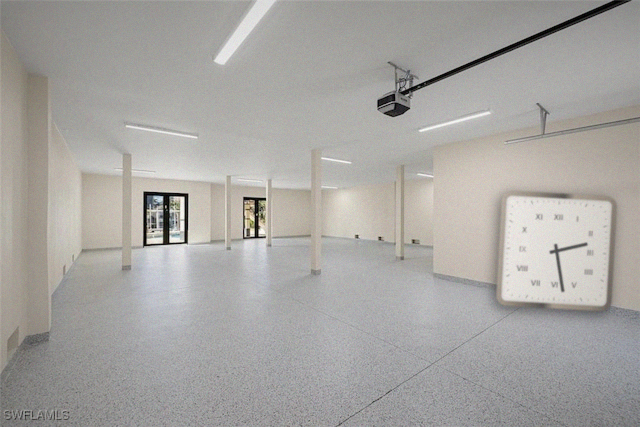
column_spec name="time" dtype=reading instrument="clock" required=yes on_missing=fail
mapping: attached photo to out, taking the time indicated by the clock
2:28
